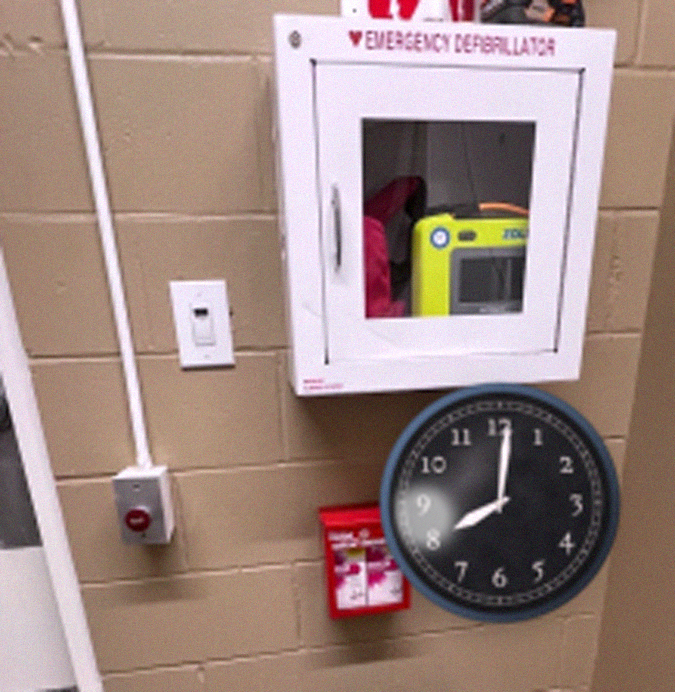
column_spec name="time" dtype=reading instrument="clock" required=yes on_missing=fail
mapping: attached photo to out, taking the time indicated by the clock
8:01
